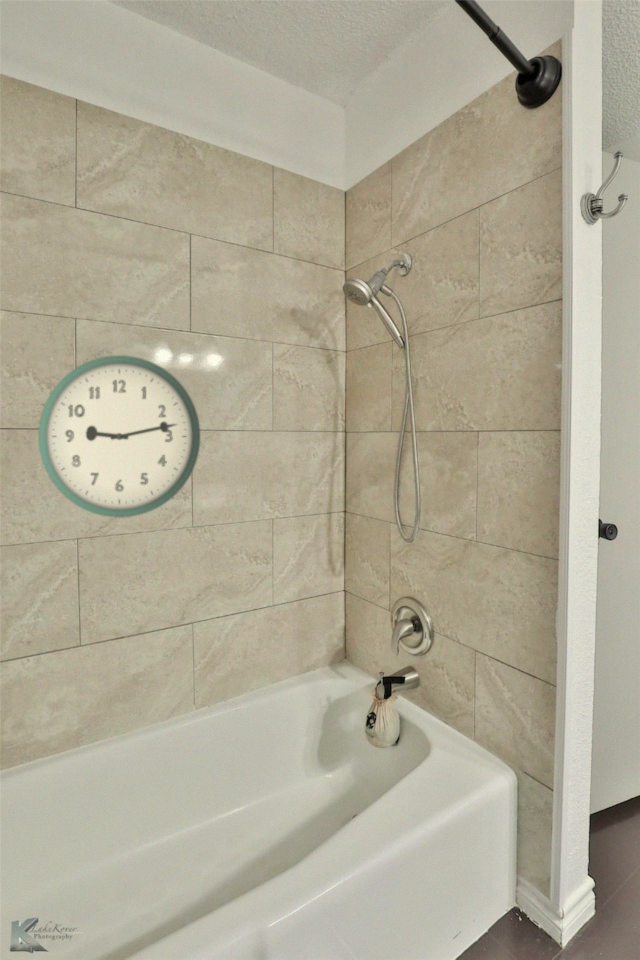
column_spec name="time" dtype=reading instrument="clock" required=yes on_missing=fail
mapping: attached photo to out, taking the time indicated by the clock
9:13
